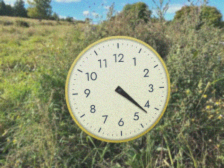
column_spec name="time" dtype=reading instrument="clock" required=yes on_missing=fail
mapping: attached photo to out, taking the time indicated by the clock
4:22
